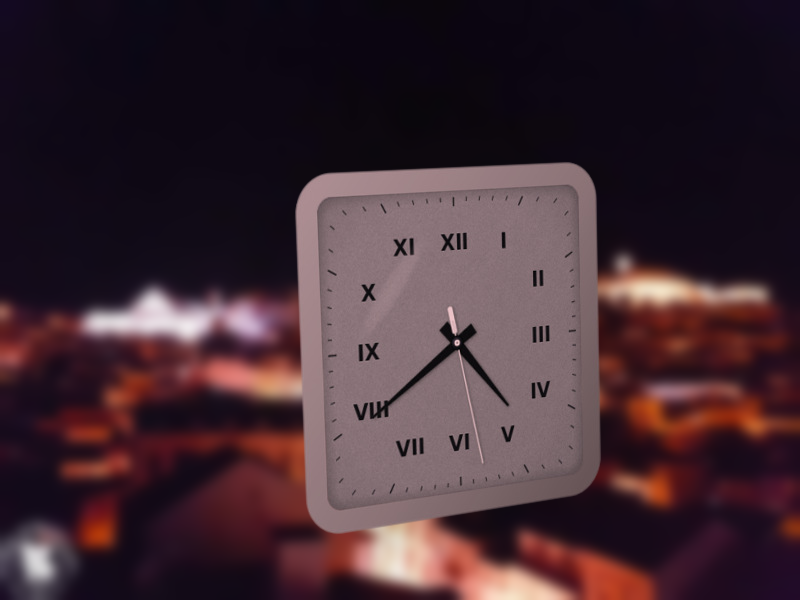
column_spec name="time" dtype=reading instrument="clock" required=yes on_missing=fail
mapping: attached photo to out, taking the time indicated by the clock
4:39:28
